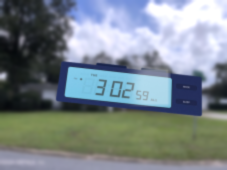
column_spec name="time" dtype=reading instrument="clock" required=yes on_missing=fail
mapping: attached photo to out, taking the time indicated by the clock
3:02:59
